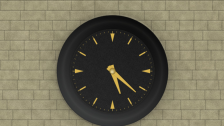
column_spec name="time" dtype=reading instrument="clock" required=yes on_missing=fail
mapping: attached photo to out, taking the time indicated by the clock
5:22
